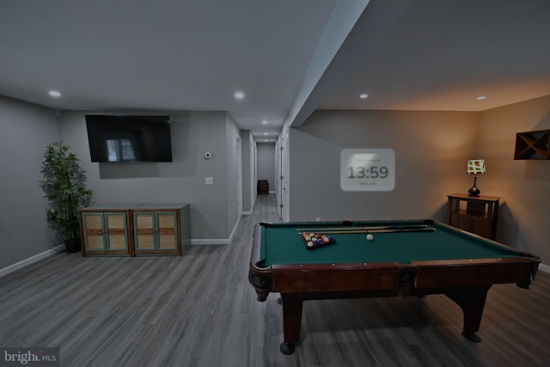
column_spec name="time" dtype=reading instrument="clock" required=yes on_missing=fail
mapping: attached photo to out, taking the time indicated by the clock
13:59
